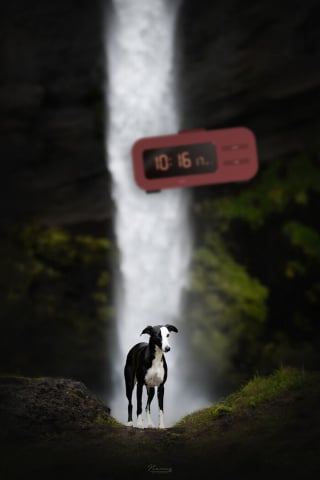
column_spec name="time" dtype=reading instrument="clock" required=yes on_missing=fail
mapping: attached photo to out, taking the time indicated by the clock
10:16
